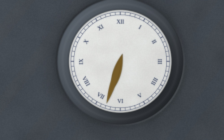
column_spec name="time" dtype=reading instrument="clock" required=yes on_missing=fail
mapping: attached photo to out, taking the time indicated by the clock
6:33
